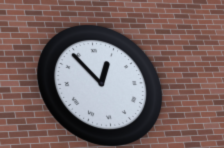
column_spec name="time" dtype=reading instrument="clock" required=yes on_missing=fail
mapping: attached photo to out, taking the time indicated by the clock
12:54
